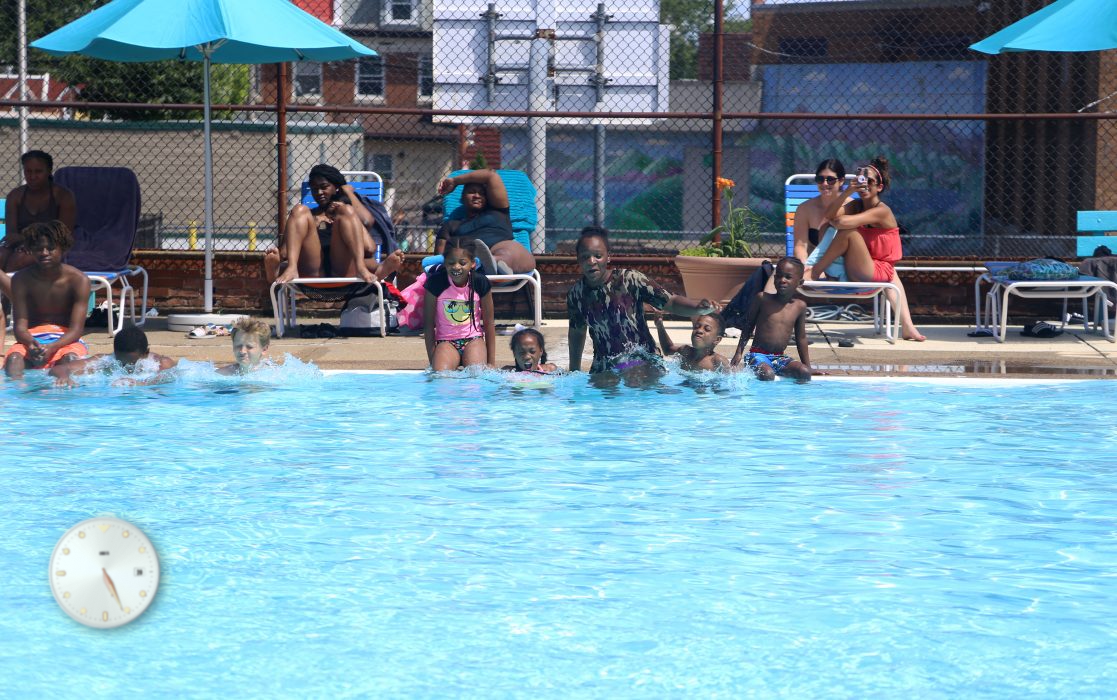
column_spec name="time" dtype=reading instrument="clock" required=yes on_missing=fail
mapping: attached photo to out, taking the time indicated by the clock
5:26
